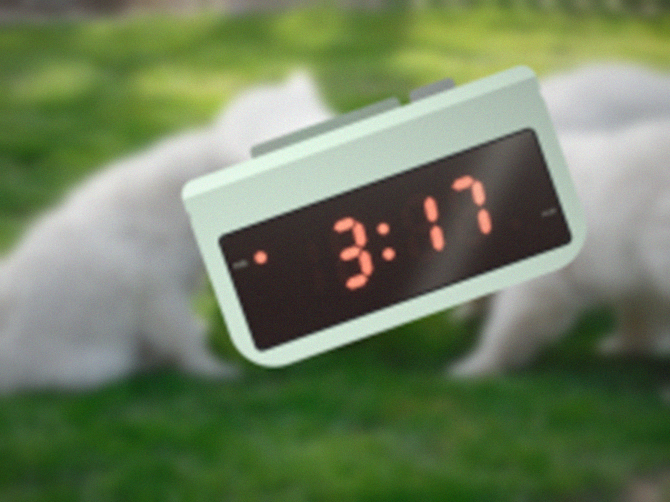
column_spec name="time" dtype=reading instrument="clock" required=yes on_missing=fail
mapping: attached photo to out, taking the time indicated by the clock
3:17
